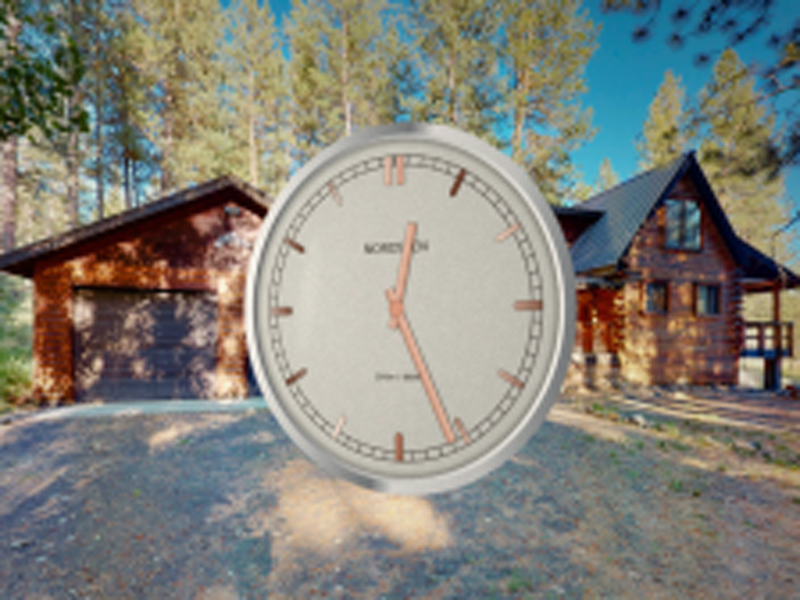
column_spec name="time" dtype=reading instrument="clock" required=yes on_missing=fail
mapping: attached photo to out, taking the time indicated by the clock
12:26
